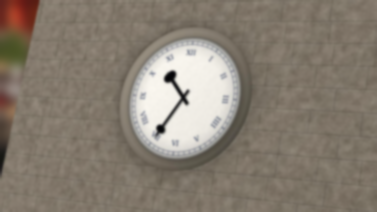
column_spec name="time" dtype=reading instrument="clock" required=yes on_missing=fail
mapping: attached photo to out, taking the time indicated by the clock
10:35
